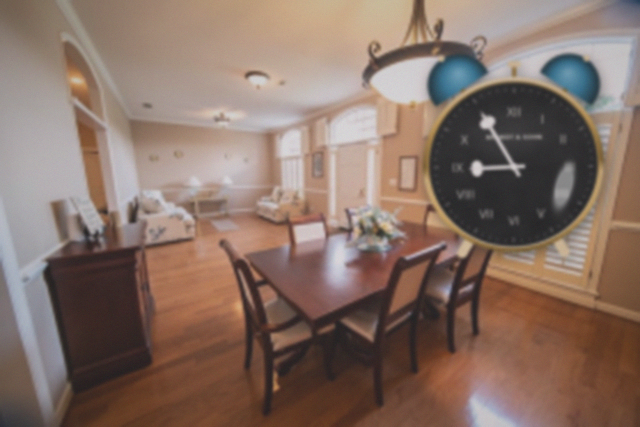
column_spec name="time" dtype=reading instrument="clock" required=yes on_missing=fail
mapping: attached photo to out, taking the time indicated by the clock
8:55
